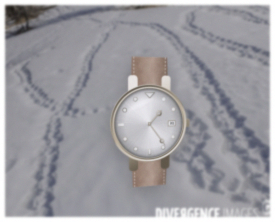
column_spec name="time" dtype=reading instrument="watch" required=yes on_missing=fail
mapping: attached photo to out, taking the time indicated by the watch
1:24
